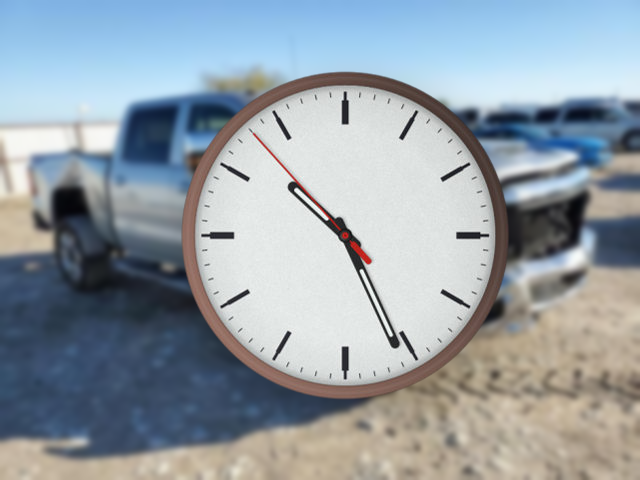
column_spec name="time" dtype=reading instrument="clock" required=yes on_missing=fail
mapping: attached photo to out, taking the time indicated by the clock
10:25:53
